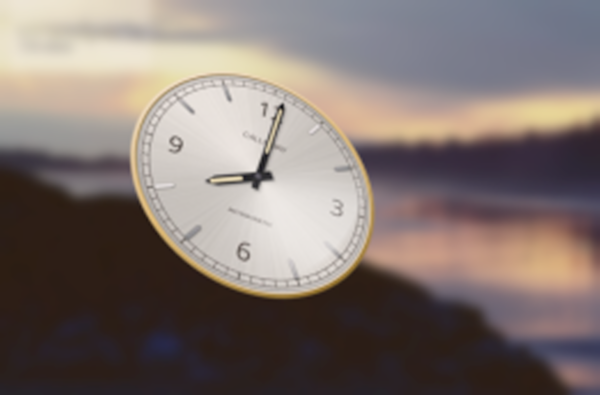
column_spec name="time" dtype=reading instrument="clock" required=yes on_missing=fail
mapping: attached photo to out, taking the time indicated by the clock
8:01
